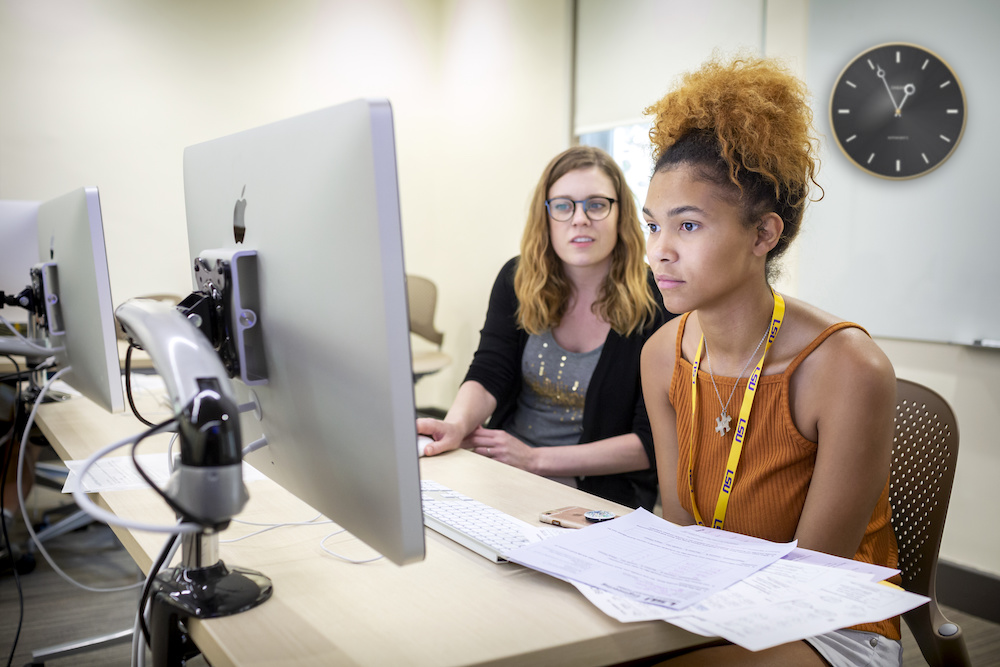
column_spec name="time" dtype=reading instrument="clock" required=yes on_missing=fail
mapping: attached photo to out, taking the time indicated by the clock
12:56
